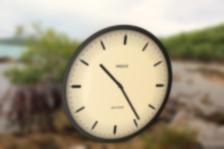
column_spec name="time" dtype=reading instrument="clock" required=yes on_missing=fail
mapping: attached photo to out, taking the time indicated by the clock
10:24
